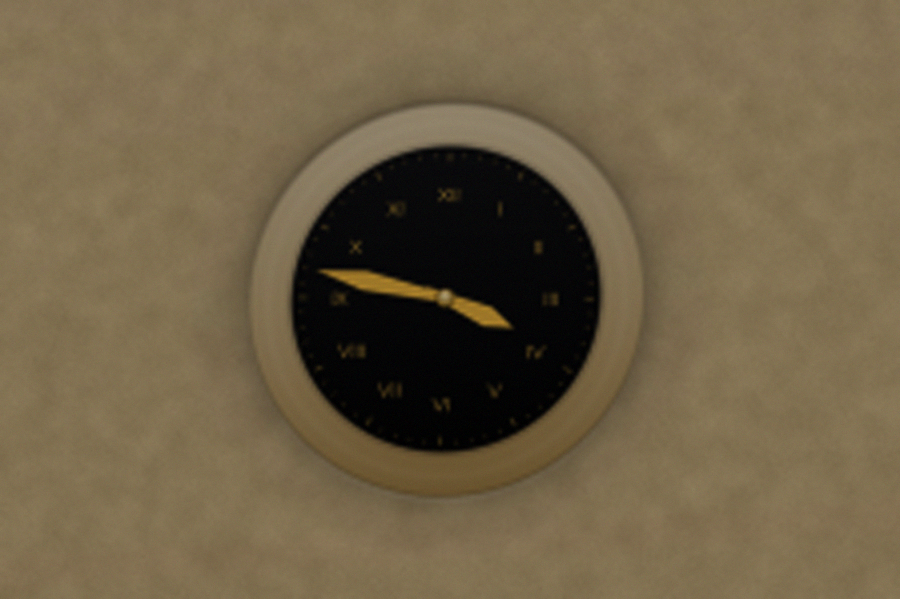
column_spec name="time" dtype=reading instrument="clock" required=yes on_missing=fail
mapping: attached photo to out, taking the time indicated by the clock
3:47
